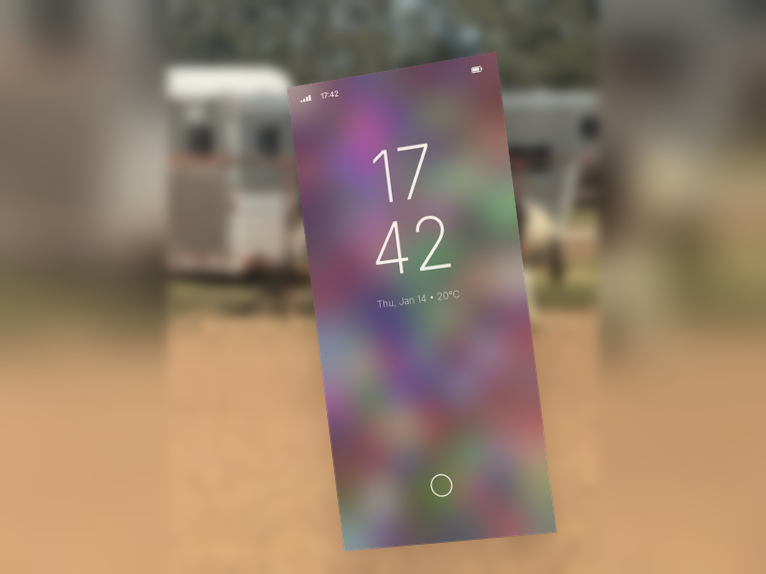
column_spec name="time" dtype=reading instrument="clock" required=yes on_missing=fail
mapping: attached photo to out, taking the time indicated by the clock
17:42
